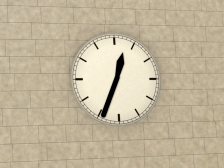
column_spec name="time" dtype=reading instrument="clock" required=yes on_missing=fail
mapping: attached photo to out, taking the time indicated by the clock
12:34
